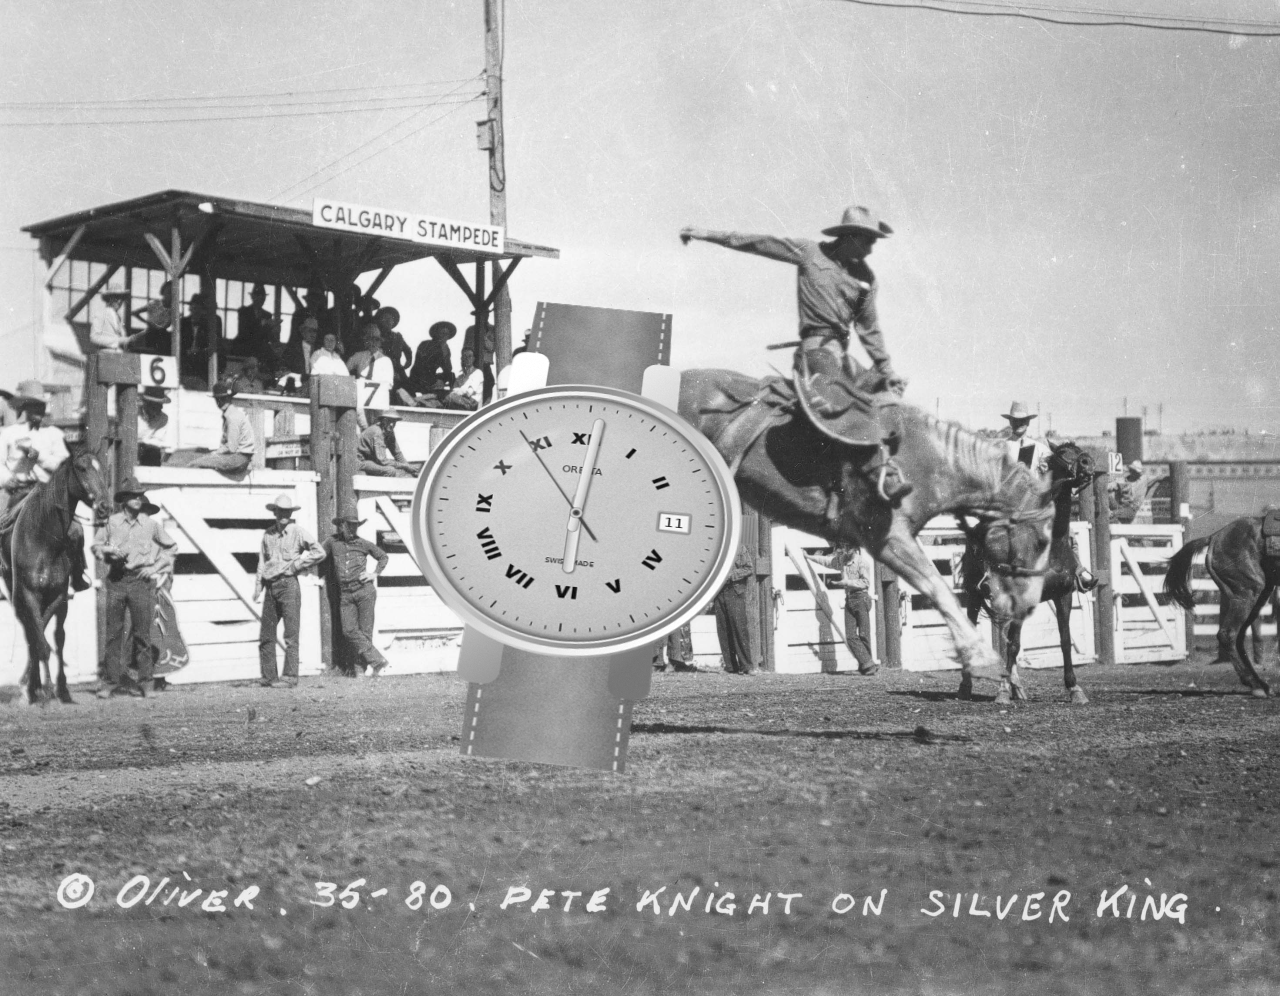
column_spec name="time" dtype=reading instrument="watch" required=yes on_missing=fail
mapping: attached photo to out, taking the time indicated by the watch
6:00:54
